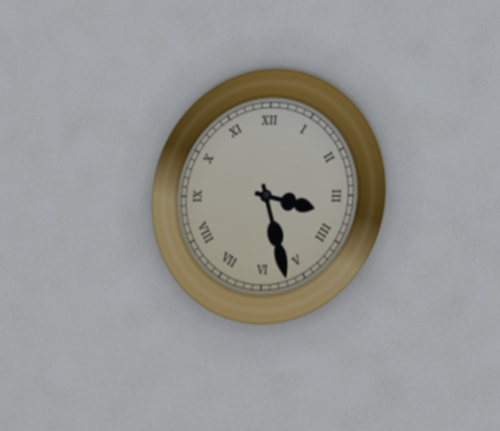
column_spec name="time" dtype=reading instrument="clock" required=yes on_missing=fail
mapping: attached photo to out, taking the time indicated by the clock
3:27
